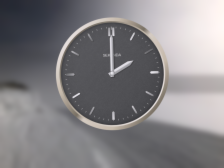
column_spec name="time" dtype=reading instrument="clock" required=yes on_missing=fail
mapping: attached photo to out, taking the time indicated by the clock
2:00
